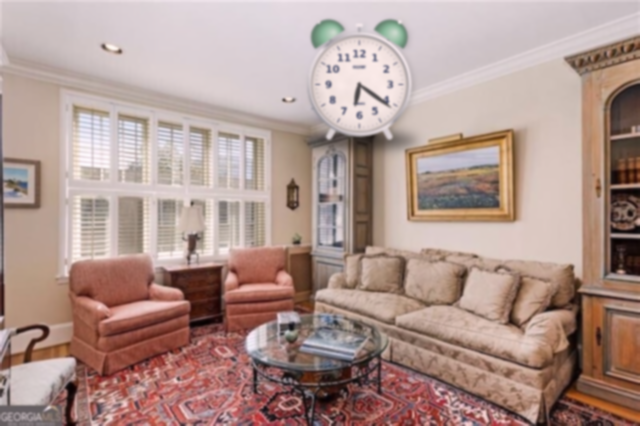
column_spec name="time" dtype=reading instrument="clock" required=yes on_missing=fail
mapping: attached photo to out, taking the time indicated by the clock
6:21
